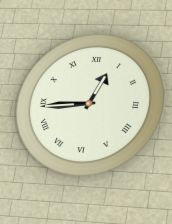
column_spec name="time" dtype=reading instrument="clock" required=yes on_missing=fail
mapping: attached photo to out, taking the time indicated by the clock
12:44
